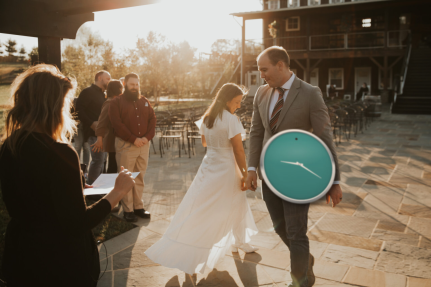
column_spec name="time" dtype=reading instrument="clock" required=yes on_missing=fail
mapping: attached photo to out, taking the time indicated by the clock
9:21
